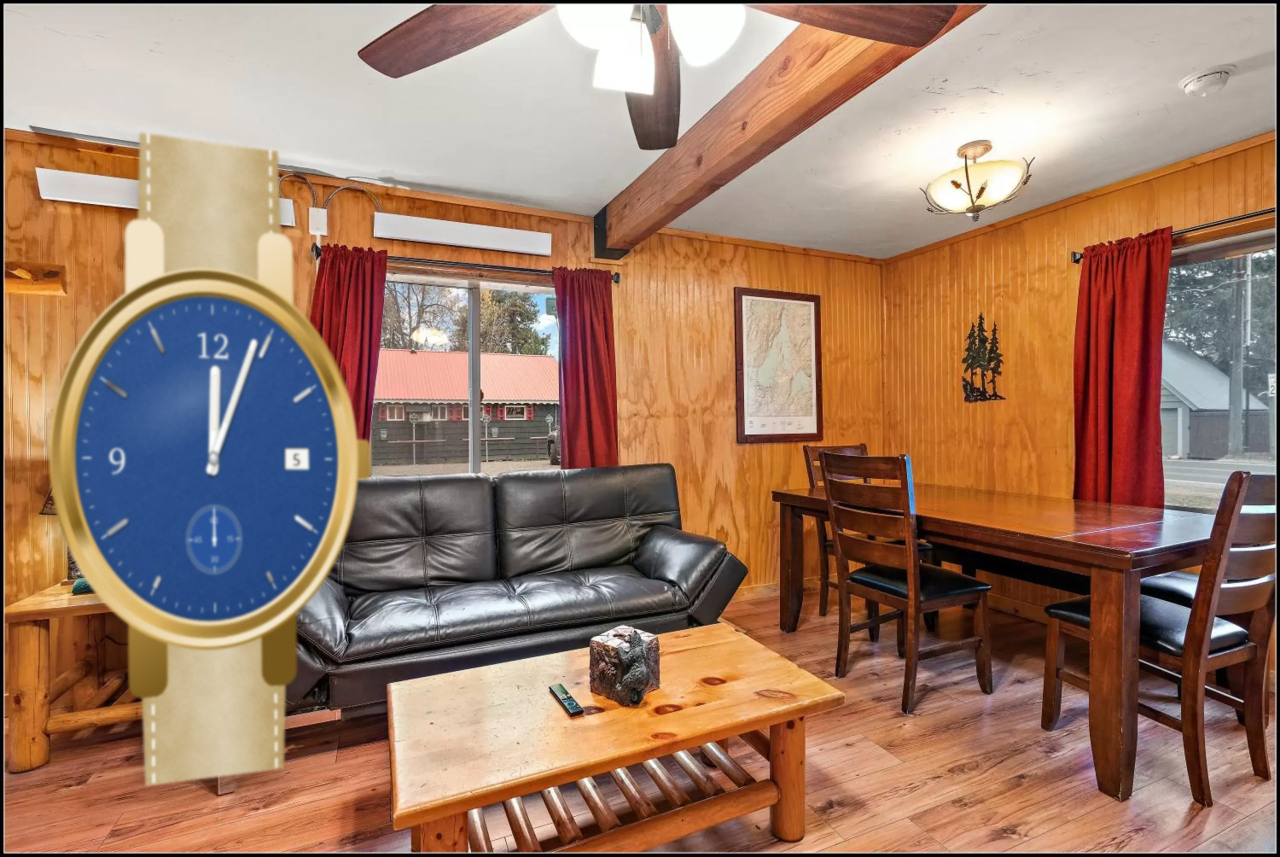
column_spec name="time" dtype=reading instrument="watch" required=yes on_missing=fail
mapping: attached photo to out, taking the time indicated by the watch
12:04
